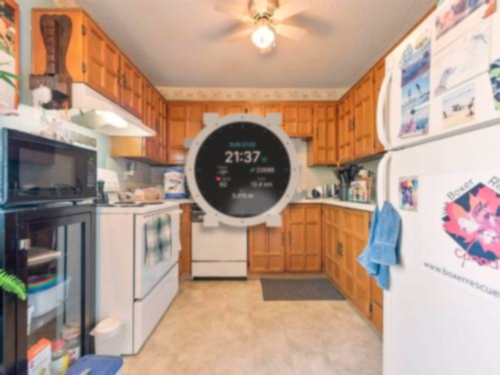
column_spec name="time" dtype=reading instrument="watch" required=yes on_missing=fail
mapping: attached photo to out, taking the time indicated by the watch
21:37
